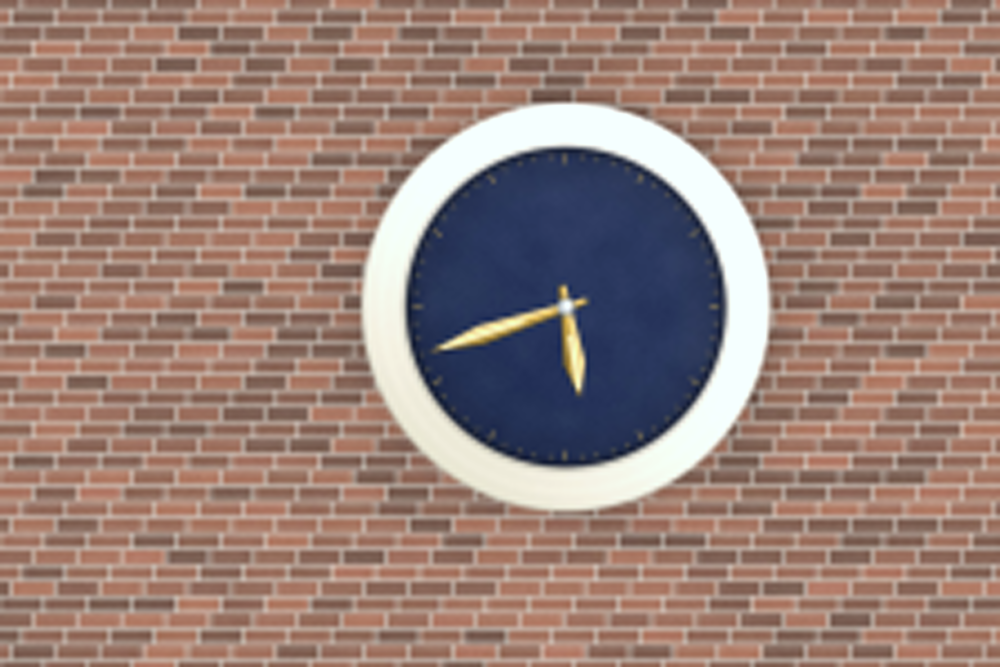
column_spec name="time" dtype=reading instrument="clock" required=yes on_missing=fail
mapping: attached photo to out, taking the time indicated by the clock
5:42
